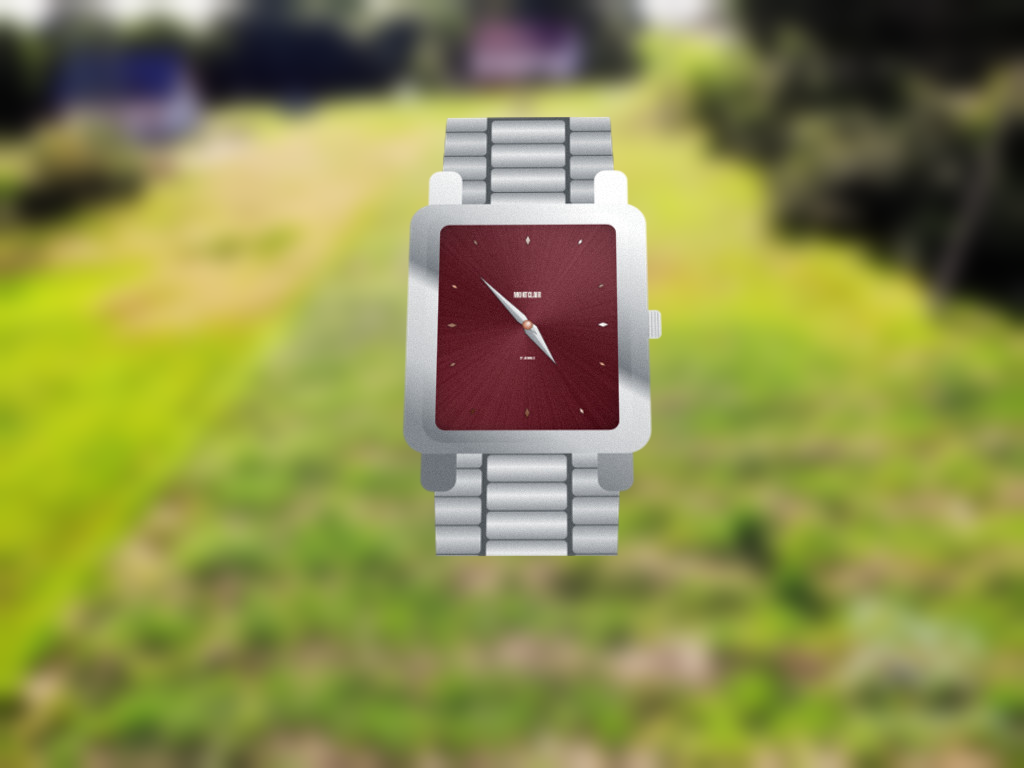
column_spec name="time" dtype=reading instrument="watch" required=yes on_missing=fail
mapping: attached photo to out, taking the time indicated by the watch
4:53
